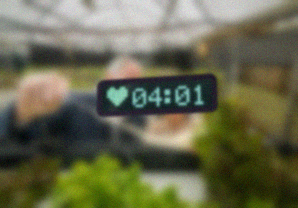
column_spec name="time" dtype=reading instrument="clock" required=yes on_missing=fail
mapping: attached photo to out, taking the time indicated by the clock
4:01
